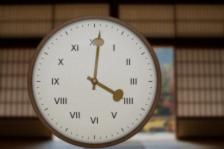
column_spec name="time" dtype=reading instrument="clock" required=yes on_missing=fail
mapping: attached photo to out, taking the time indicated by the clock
4:01
